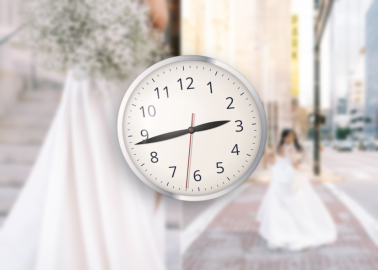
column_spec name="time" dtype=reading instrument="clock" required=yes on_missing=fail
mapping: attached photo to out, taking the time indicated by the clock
2:43:32
